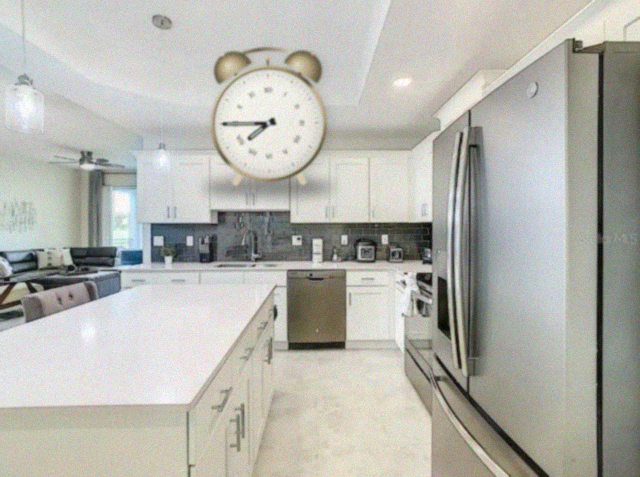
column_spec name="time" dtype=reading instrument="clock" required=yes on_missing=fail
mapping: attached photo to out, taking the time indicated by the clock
7:45
